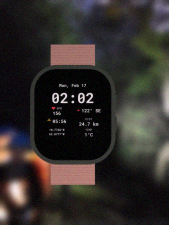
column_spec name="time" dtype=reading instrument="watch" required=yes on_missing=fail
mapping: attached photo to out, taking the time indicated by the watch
2:02
